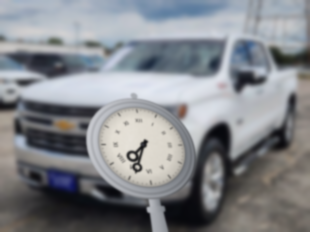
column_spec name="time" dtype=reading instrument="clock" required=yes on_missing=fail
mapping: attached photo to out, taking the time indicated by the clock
7:34
